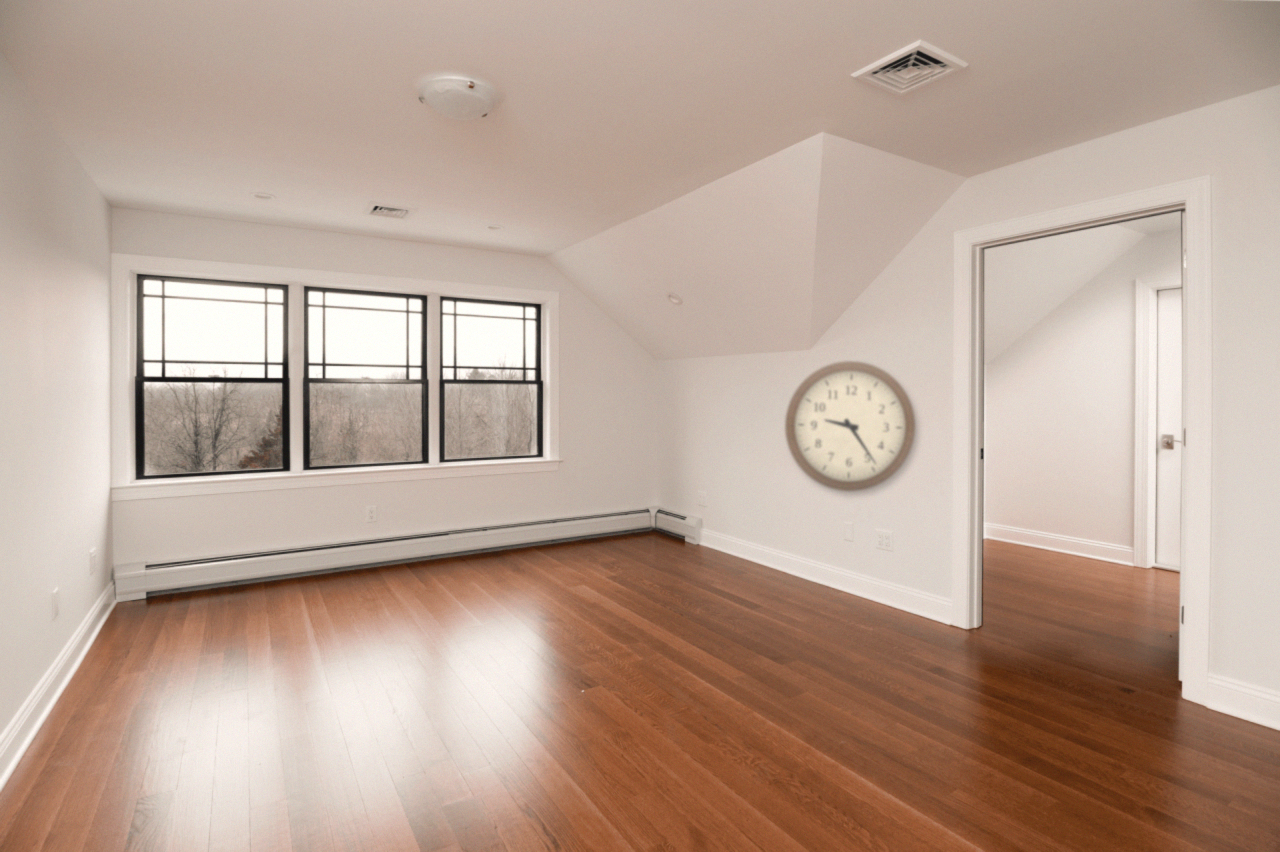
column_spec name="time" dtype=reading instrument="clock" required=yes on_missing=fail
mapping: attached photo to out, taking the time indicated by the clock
9:24
